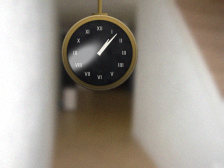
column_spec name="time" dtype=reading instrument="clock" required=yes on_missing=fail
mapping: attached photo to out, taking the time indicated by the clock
1:07
